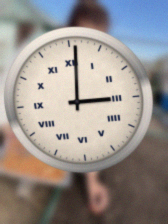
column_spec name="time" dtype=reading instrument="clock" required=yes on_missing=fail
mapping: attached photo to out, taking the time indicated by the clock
3:01
